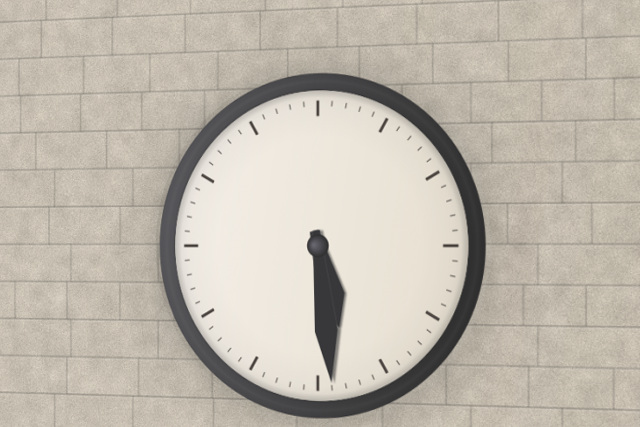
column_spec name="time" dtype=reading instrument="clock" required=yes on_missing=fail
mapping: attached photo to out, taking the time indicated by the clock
5:29
